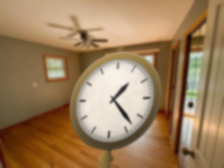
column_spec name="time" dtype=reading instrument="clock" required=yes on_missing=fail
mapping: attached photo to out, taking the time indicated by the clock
1:23
